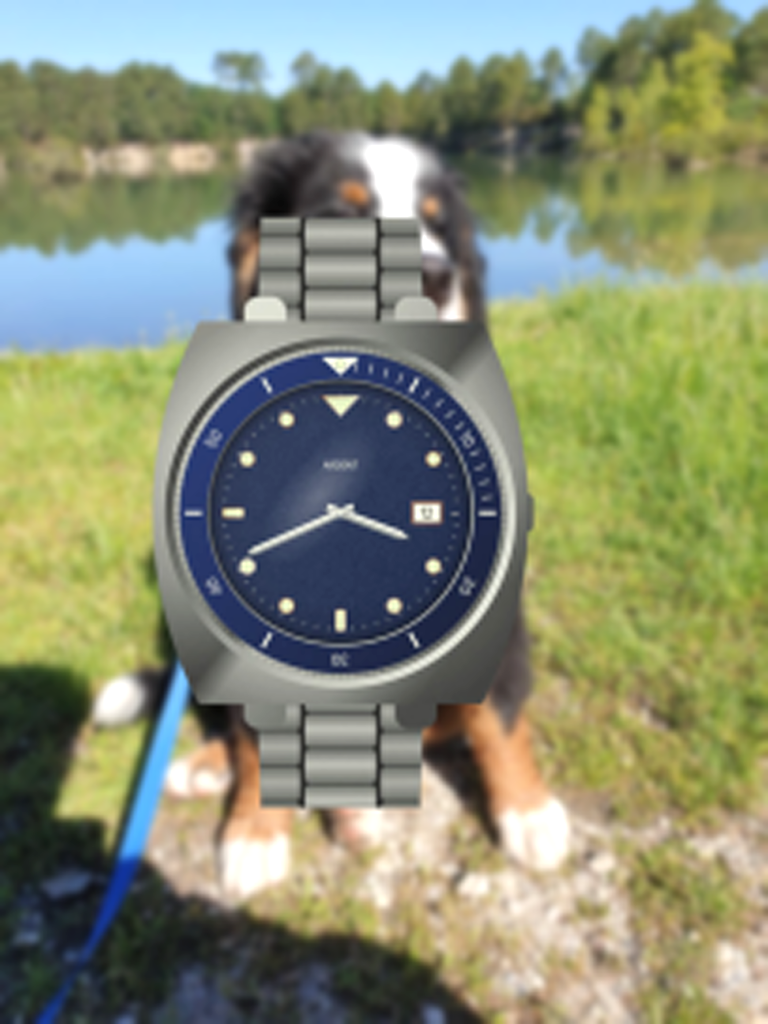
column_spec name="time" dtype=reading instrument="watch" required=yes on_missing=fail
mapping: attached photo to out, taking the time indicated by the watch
3:41
